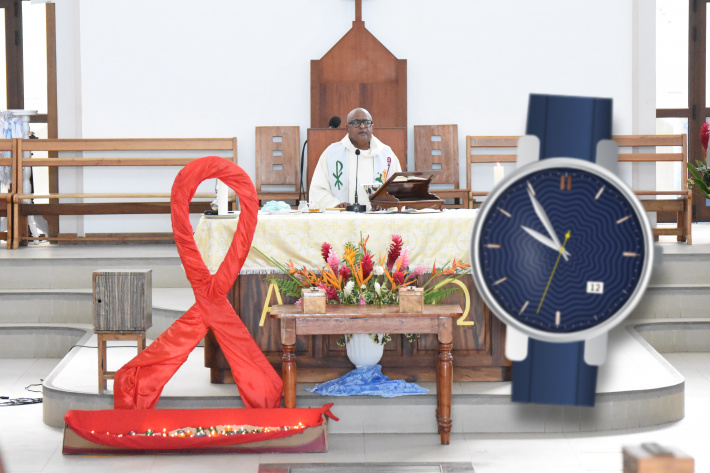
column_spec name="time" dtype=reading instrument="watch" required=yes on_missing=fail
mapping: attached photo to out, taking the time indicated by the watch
9:54:33
